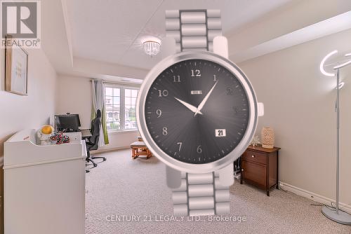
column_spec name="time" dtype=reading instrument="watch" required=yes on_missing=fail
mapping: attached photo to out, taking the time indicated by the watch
10:06
